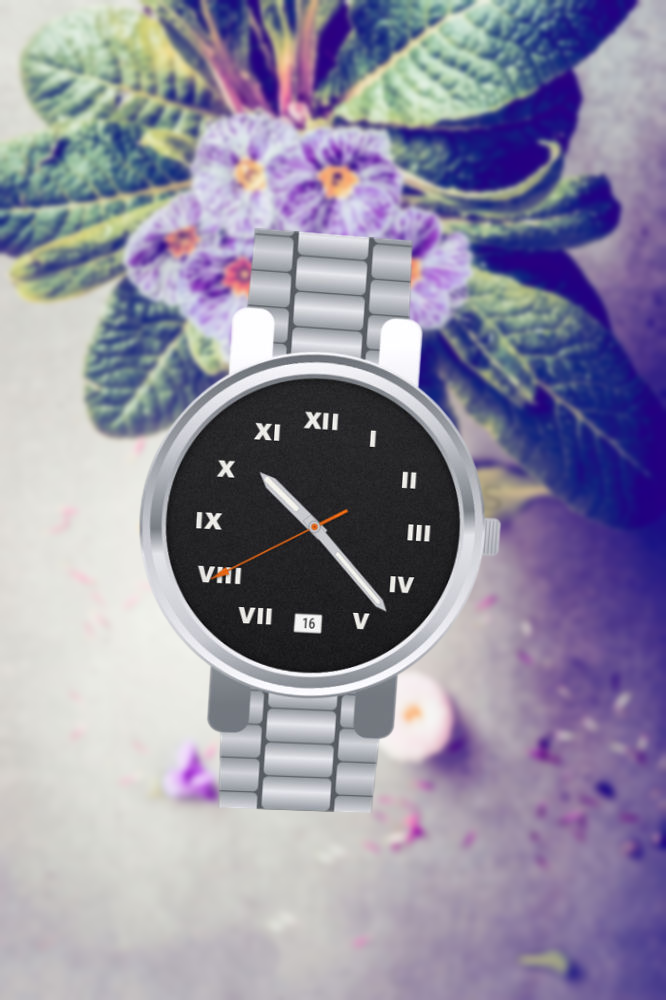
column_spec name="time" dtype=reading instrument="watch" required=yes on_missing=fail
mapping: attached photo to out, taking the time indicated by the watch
10:22:40
